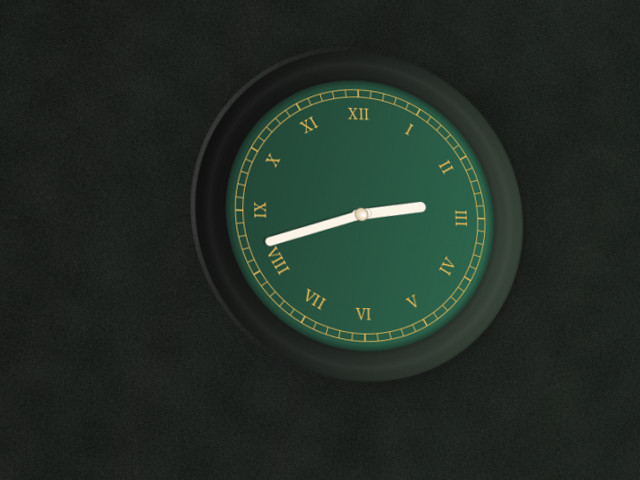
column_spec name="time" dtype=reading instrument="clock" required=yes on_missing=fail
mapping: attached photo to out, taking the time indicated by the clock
2:42
